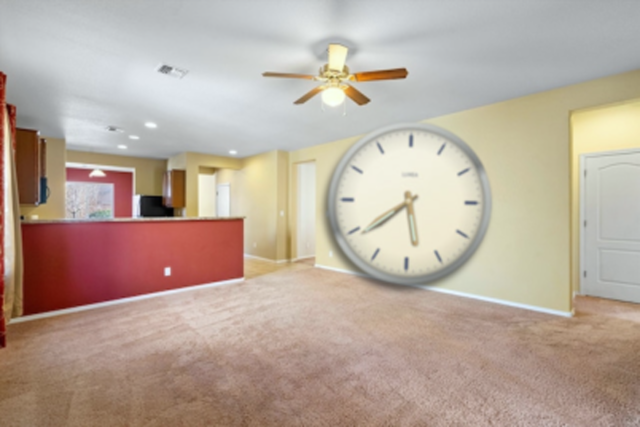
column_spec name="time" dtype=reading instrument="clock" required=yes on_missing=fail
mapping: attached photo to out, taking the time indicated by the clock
5:39
